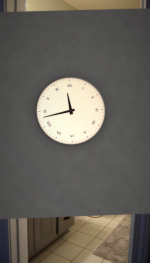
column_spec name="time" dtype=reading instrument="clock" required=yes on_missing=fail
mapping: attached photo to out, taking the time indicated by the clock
11:43
